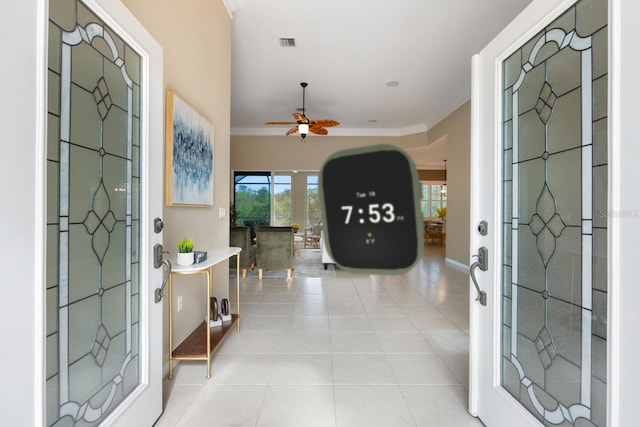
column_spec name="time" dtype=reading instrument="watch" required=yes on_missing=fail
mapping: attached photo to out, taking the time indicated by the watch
7:53
